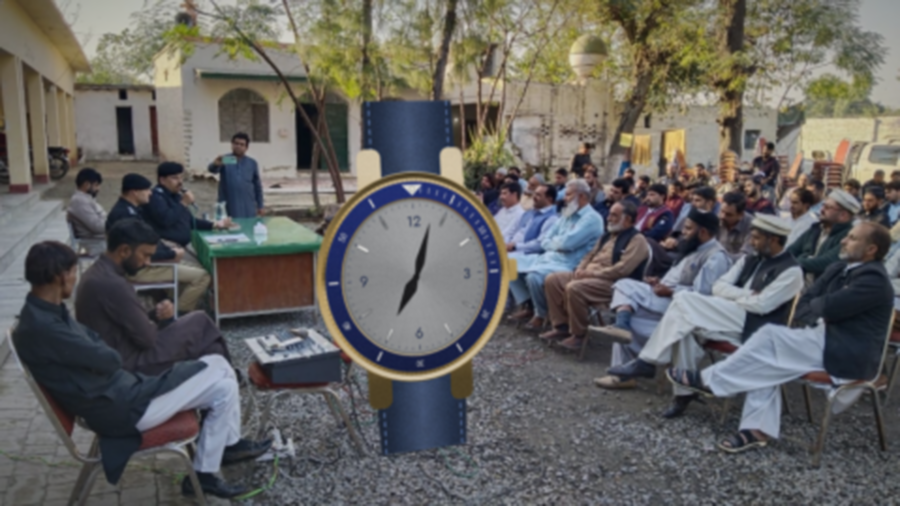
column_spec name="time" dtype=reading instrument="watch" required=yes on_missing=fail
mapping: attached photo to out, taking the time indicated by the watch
7:03
